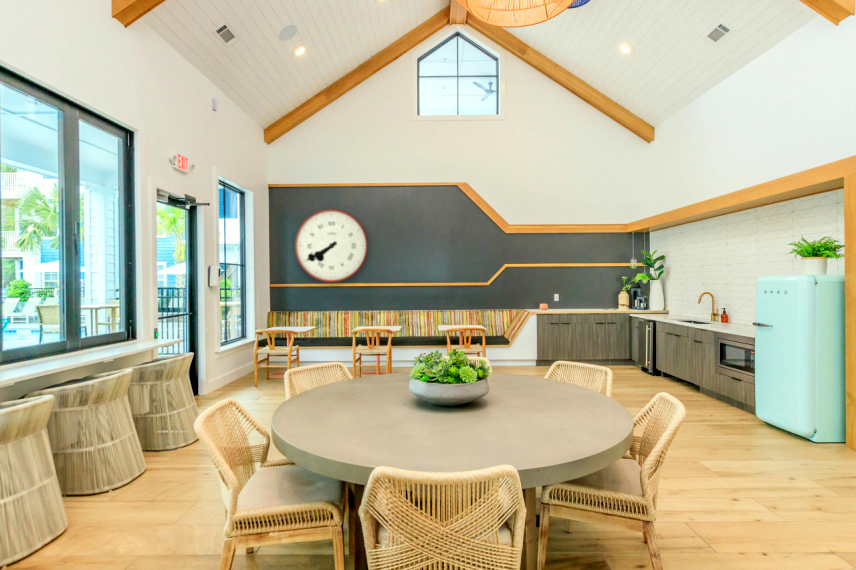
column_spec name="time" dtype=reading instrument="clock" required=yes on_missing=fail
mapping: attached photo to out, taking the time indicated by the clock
7:40
